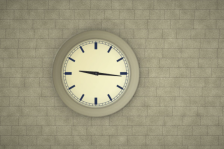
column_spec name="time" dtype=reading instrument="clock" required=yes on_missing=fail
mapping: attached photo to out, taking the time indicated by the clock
9:16
